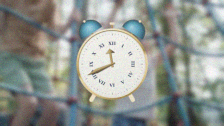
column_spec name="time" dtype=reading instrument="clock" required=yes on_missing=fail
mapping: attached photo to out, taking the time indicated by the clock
11:41
